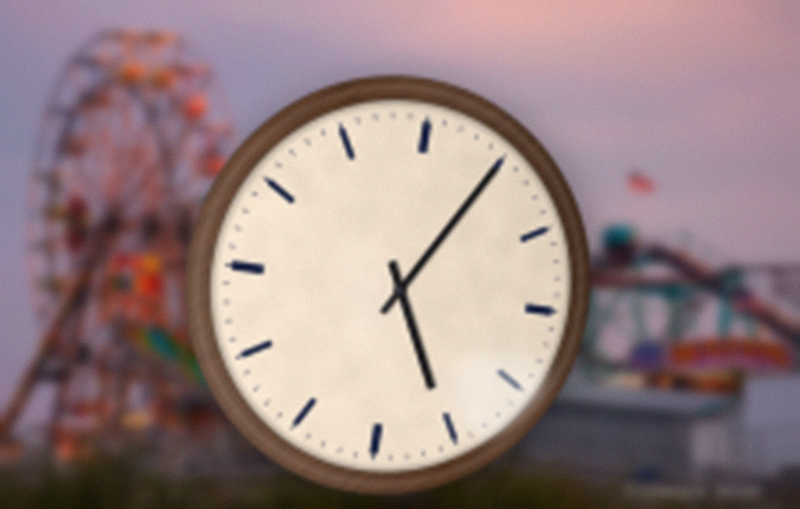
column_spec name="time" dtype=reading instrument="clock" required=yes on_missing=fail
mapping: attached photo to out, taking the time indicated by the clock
5:05
